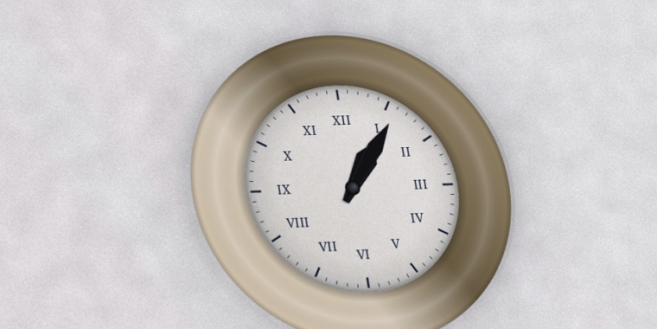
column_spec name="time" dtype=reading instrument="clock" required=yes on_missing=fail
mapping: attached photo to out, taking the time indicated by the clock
1:06
